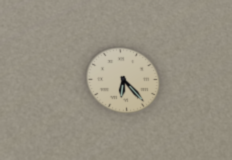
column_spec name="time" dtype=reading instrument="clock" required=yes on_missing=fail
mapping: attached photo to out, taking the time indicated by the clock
6:24
